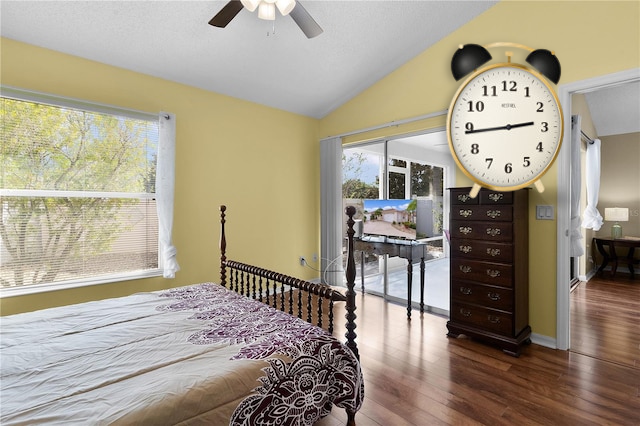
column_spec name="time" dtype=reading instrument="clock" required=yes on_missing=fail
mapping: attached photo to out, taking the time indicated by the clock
2:44
